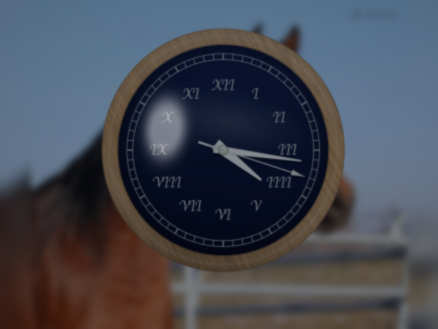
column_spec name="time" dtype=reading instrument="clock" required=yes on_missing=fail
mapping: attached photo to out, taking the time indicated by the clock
4:16:18
